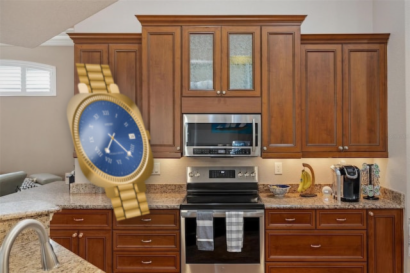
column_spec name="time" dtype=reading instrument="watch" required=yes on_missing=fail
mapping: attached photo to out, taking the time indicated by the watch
7:23
